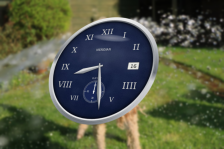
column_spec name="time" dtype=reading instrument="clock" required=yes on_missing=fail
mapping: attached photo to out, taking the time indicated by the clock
8:28
